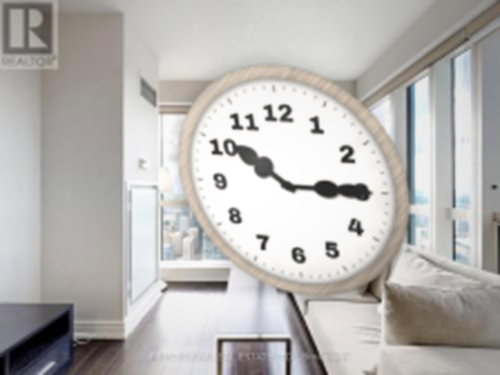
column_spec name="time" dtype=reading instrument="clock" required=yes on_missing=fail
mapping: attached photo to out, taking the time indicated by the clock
10:15
